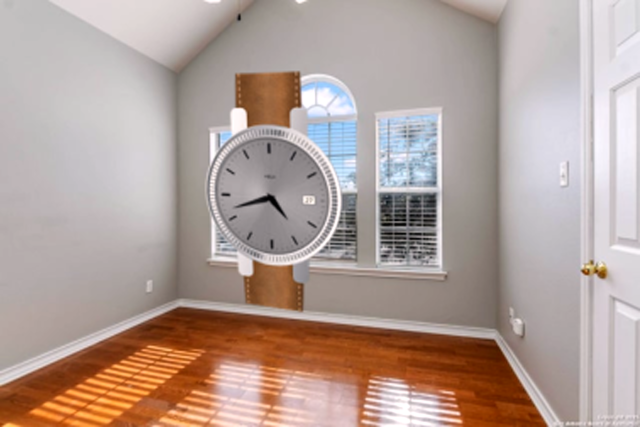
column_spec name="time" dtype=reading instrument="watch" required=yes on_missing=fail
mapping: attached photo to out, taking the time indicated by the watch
4:42
